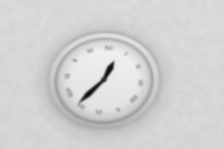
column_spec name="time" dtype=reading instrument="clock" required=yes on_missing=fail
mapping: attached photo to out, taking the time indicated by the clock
12:36
